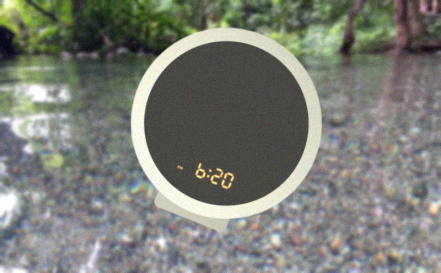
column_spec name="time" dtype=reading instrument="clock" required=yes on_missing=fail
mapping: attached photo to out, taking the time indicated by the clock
6:20
